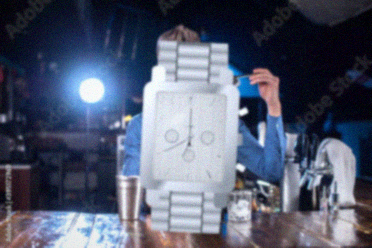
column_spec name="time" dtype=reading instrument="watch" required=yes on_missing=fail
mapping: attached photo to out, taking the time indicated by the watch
6:40
